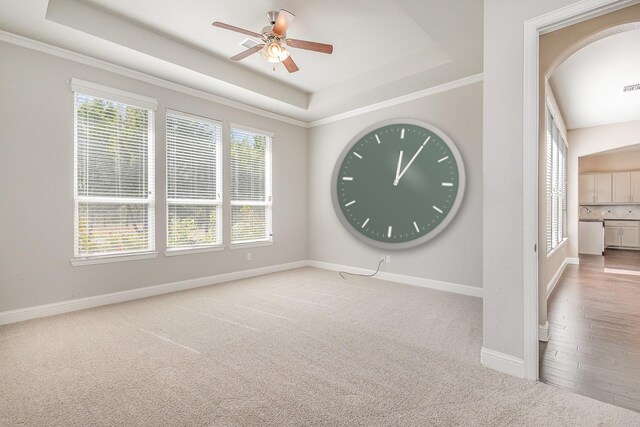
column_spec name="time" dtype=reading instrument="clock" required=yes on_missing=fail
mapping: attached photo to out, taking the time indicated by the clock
12:05
